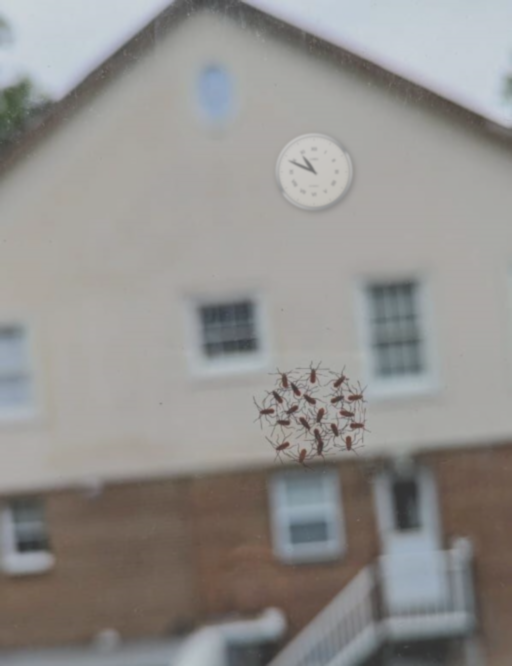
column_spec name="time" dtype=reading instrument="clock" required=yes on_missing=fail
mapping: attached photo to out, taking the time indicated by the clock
10:49
